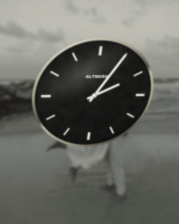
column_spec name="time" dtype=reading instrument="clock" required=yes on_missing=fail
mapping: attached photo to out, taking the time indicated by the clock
2:05
